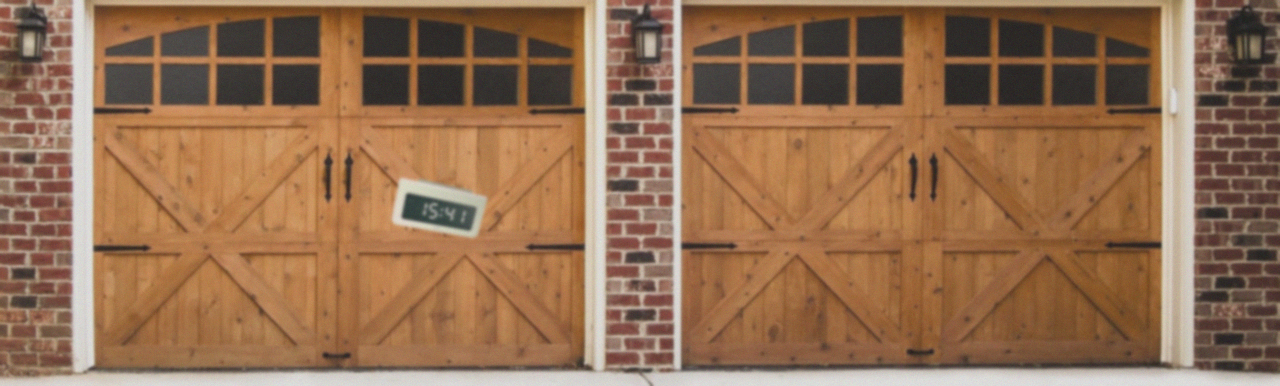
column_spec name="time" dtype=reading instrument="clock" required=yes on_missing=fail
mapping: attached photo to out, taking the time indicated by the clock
15:41
